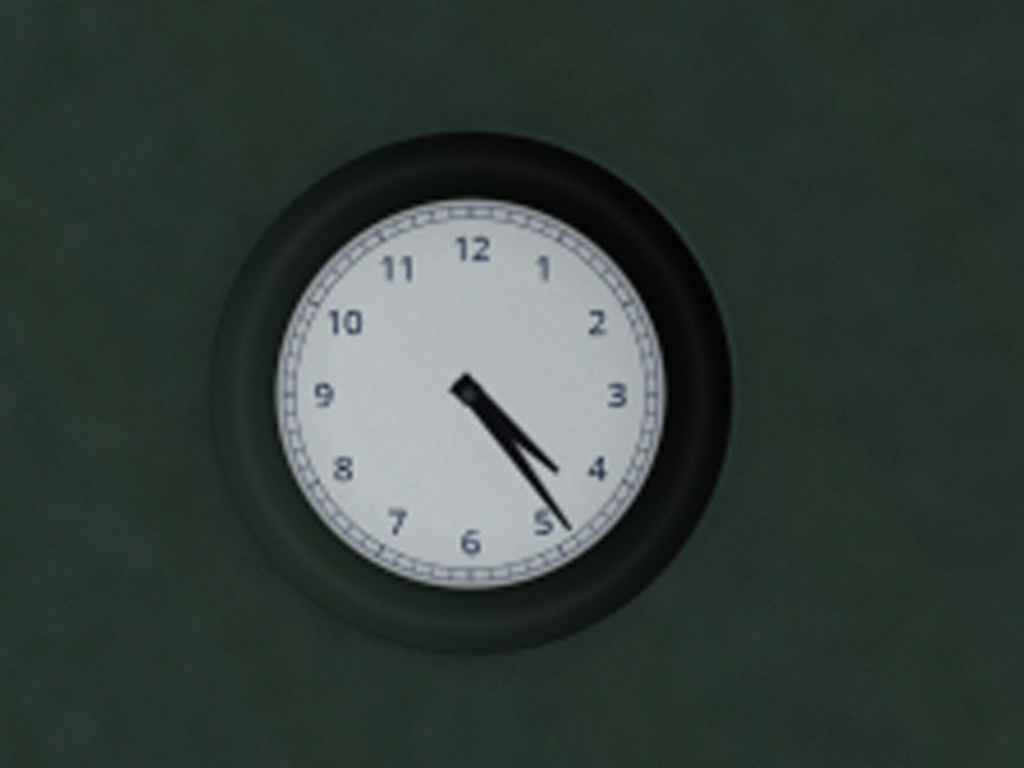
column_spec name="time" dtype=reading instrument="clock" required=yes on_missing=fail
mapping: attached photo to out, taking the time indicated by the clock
4:24
